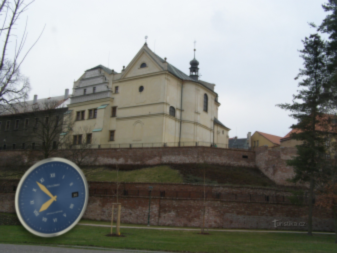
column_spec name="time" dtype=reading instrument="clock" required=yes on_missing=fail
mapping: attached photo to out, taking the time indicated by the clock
7:53
